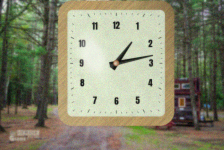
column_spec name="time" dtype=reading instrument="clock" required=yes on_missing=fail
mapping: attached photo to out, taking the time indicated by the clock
1:13
